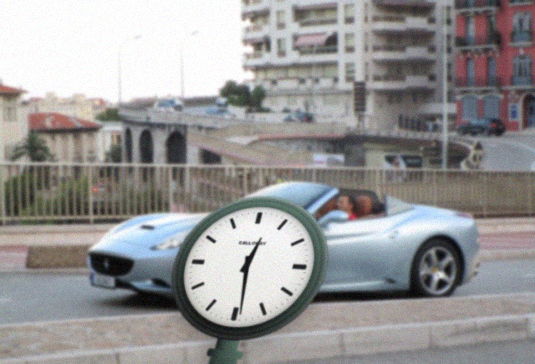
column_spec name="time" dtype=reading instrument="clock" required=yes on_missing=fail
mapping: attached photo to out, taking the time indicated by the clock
12:29
